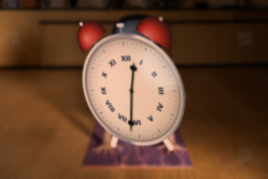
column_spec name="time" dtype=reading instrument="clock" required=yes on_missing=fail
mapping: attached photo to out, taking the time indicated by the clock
12:32
